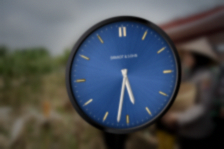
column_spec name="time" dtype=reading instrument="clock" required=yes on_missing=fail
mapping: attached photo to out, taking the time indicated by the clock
5:32
